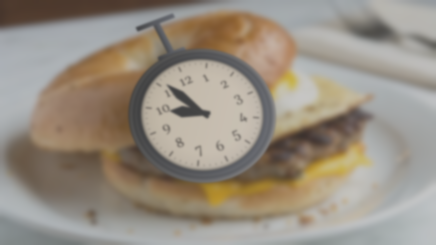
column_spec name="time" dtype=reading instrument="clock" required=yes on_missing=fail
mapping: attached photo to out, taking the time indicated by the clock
9:56
